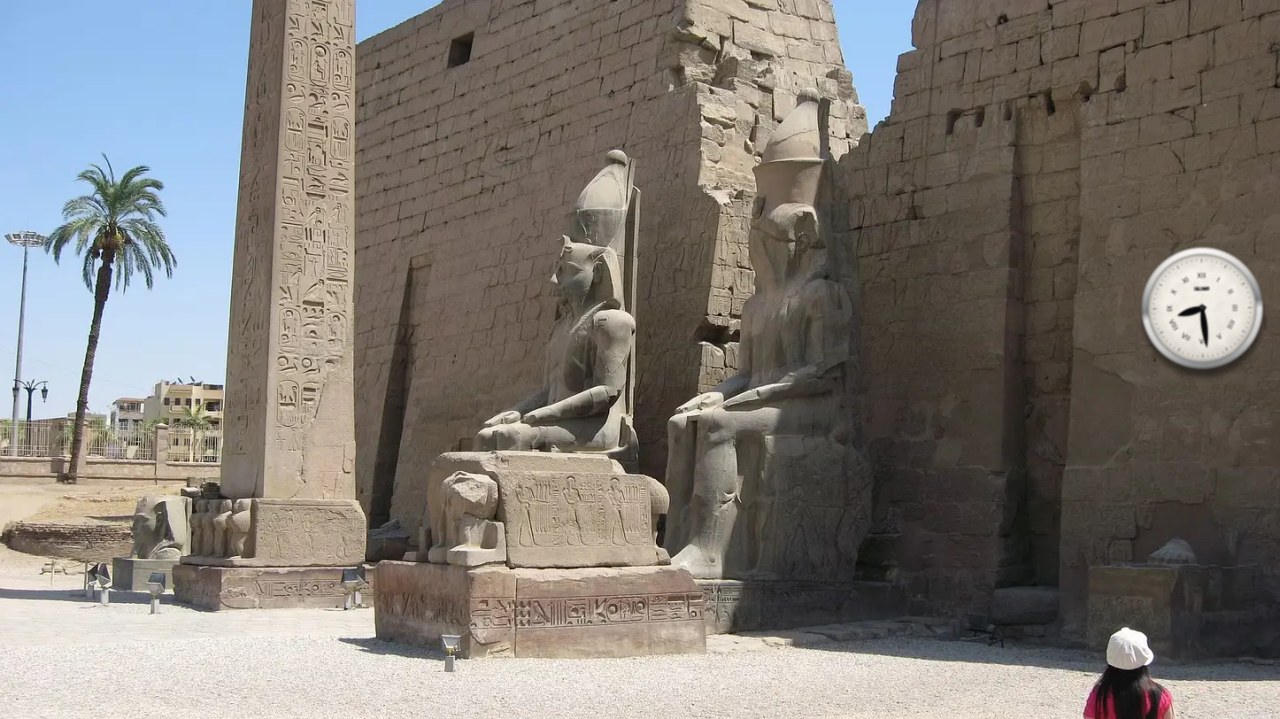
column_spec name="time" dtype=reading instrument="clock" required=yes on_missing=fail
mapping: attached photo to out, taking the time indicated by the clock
8:29
